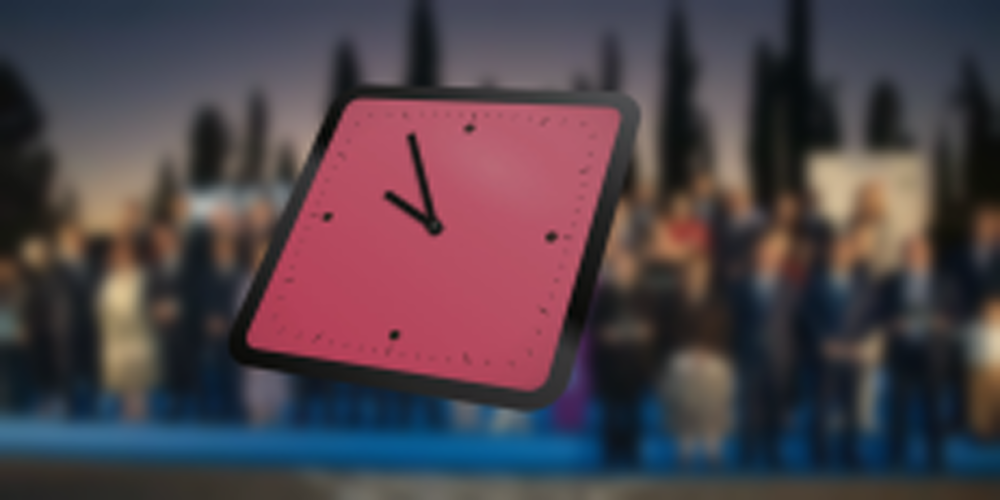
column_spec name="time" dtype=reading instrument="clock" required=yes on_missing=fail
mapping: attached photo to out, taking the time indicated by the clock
9:55
